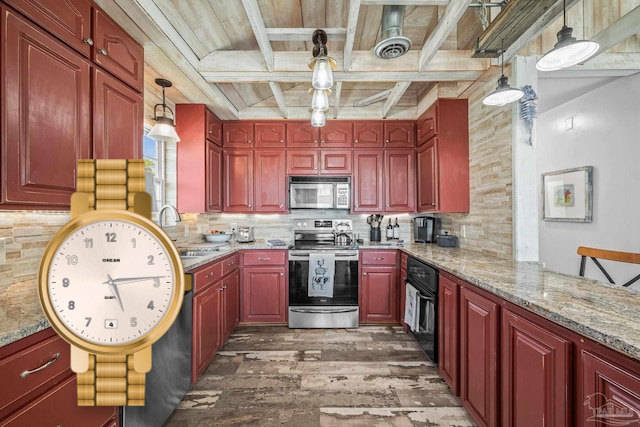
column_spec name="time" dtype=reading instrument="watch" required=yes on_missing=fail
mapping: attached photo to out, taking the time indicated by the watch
5:14
